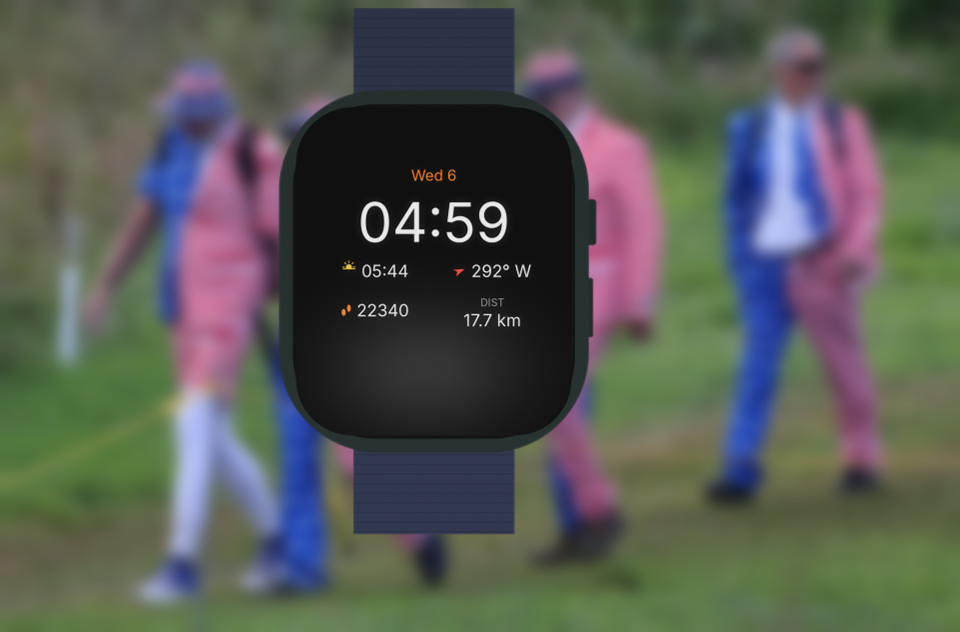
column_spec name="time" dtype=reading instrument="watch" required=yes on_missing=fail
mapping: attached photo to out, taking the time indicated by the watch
4:59
